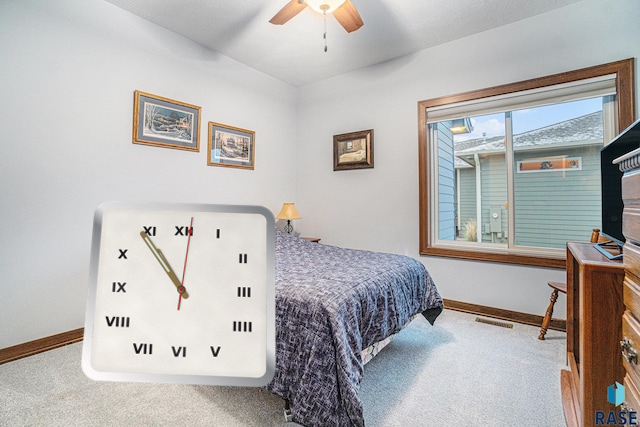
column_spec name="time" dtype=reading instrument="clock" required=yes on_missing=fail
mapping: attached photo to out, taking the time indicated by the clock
10:54:01
